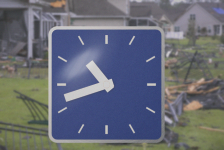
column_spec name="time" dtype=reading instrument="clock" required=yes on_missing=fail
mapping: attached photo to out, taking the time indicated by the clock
10:42
